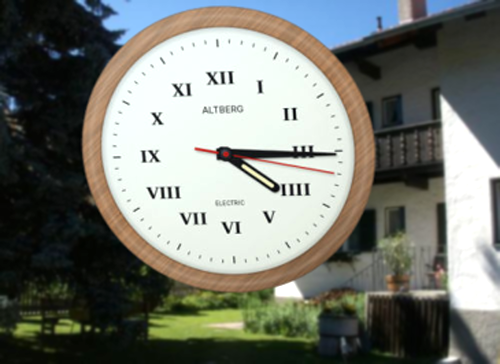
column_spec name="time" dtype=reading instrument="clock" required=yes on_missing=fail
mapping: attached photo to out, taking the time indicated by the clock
4:15:17
